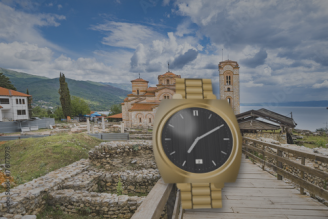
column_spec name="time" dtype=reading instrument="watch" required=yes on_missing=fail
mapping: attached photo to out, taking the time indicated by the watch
7:10
